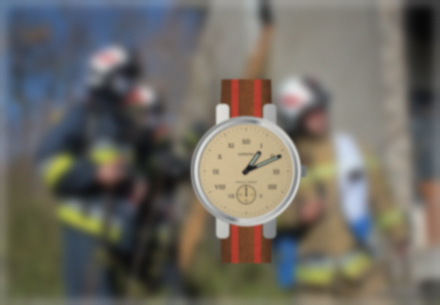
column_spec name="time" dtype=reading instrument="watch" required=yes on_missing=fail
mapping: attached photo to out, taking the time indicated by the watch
1:11
